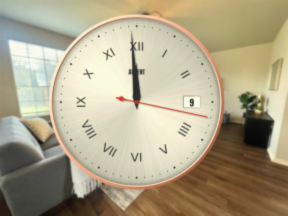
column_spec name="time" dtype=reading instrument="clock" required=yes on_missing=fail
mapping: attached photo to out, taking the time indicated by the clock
11:59:17
